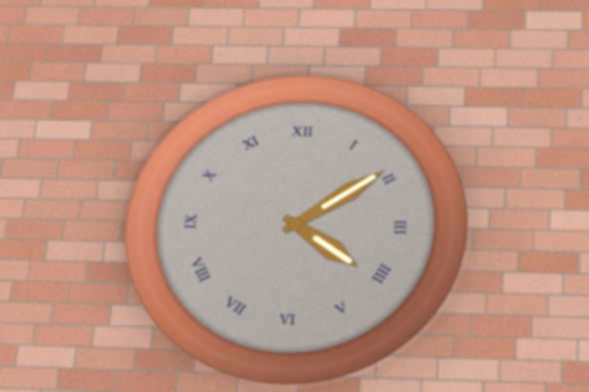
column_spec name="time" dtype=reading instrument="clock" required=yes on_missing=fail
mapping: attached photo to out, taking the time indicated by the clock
4:09
